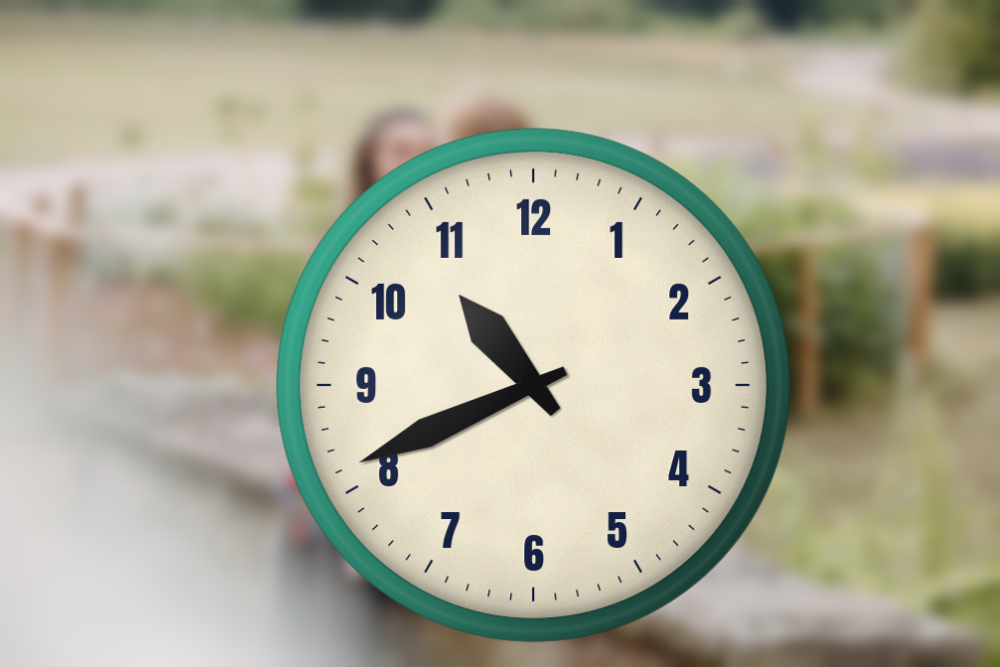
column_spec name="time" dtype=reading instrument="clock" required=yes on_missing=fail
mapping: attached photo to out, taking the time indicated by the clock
10:41
